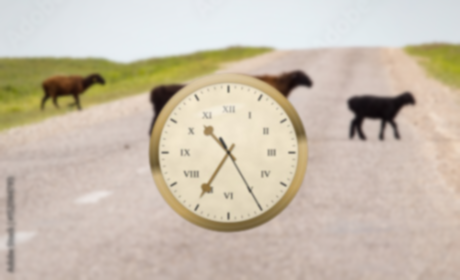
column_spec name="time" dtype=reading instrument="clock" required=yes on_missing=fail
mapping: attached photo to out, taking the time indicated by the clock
10:35:25
